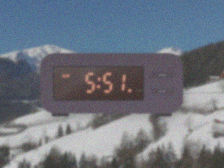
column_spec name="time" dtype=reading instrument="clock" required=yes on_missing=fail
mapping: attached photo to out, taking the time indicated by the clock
5:51
